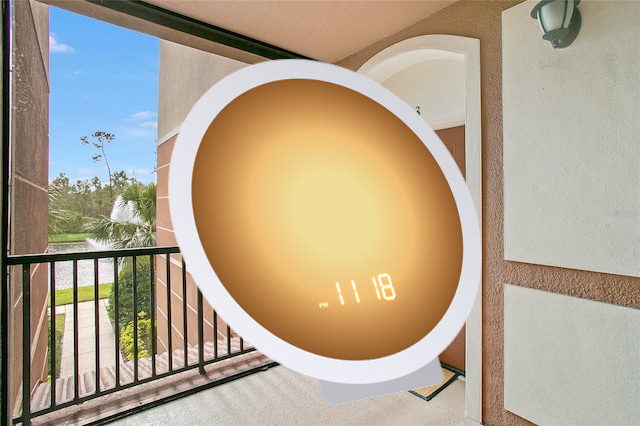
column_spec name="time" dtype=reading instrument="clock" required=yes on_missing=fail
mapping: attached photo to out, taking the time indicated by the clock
11:18
